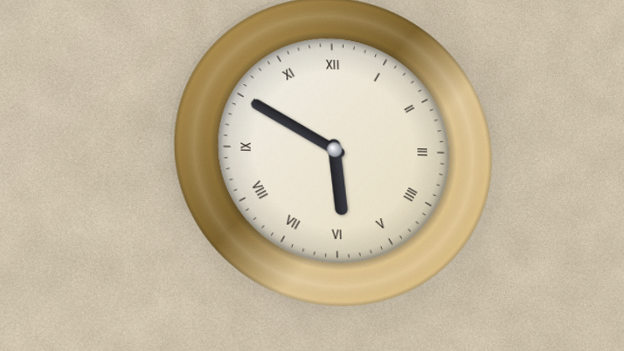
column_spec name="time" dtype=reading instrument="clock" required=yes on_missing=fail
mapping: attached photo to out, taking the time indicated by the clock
5:50
